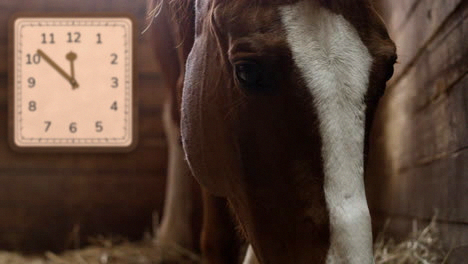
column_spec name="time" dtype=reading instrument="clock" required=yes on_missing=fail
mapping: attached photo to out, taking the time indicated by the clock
11:52
